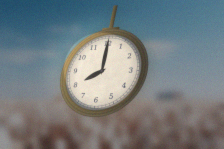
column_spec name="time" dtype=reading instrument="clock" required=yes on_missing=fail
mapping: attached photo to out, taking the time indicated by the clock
8:00
